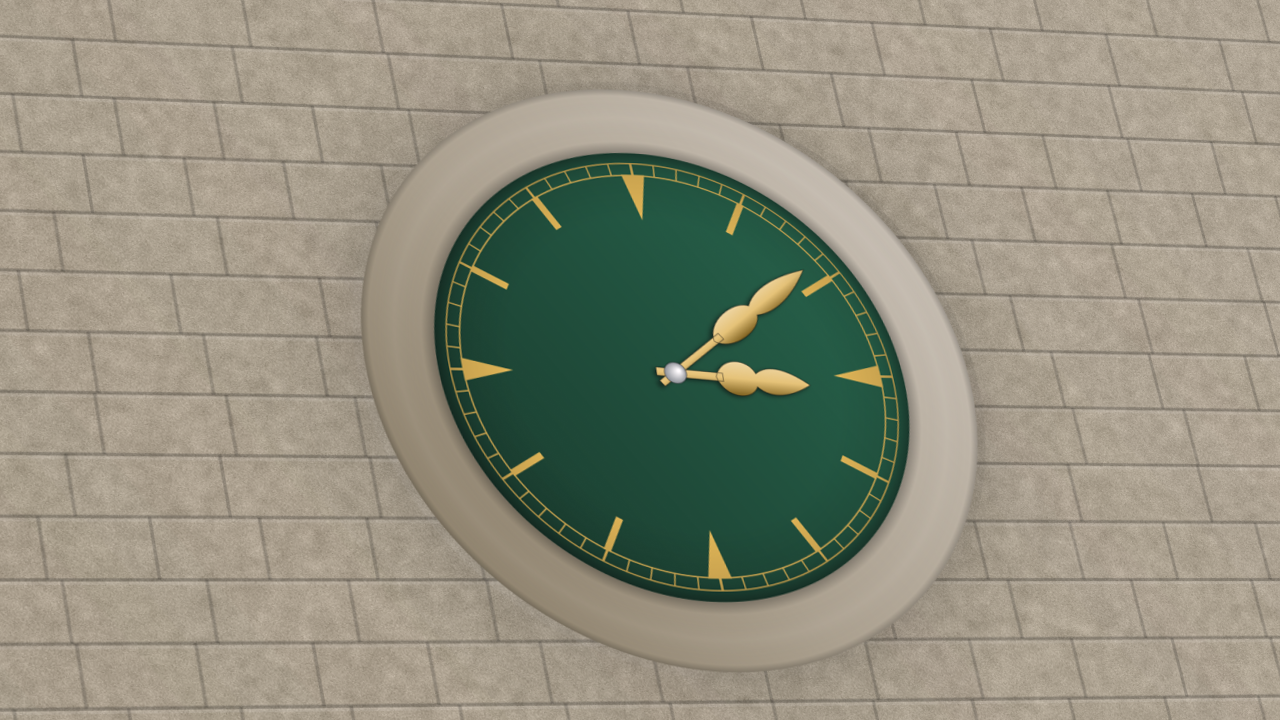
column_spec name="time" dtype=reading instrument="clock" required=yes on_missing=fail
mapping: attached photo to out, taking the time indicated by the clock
3:09
